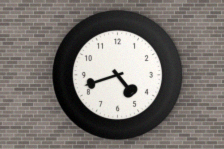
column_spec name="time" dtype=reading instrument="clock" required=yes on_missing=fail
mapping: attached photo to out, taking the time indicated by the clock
4:42
